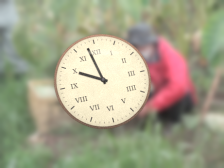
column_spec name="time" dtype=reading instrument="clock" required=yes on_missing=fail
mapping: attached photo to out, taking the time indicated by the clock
9:58
